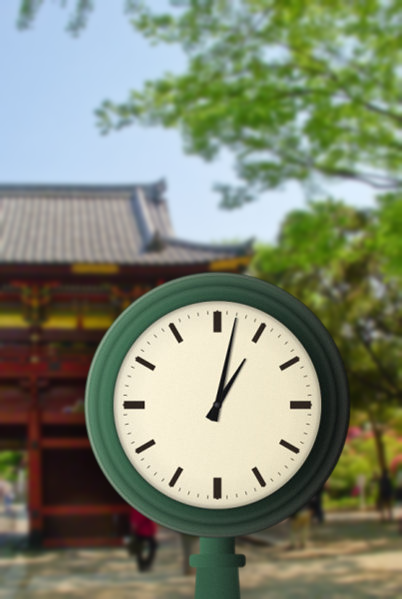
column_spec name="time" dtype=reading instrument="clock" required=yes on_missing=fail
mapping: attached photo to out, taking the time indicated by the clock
1:02
